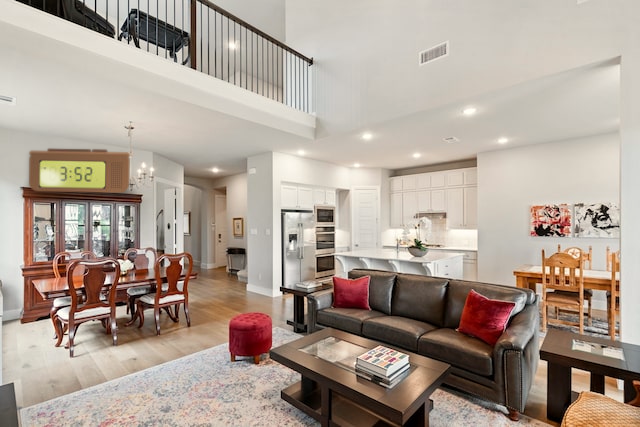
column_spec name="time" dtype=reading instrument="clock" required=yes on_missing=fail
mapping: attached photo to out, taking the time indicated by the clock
3:52
